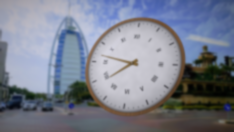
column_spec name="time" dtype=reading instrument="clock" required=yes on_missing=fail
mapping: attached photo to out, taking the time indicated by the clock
7:47
